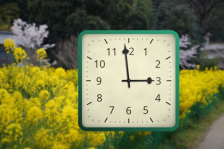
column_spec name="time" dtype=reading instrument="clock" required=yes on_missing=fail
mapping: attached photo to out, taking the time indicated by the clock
2:59
